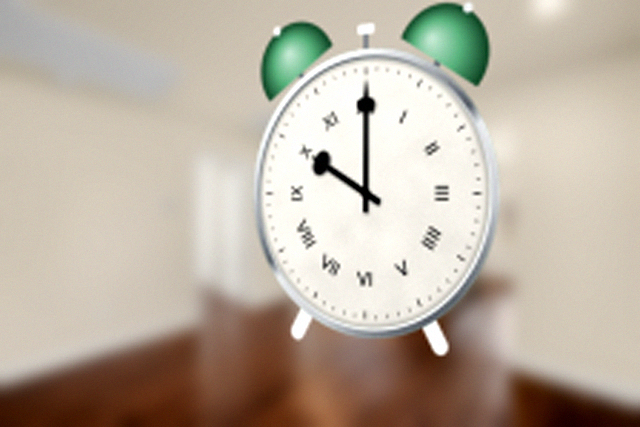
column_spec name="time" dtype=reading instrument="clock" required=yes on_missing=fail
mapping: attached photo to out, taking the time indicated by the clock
10:00
